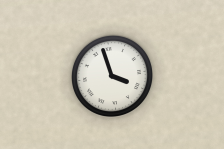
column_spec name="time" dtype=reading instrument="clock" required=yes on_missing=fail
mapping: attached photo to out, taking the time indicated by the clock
3:58
